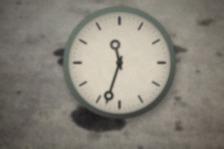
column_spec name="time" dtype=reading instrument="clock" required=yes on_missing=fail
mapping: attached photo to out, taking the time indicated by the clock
11:33
